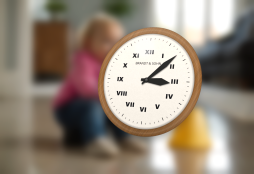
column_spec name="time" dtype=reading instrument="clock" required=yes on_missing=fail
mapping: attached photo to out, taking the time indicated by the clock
3:08
